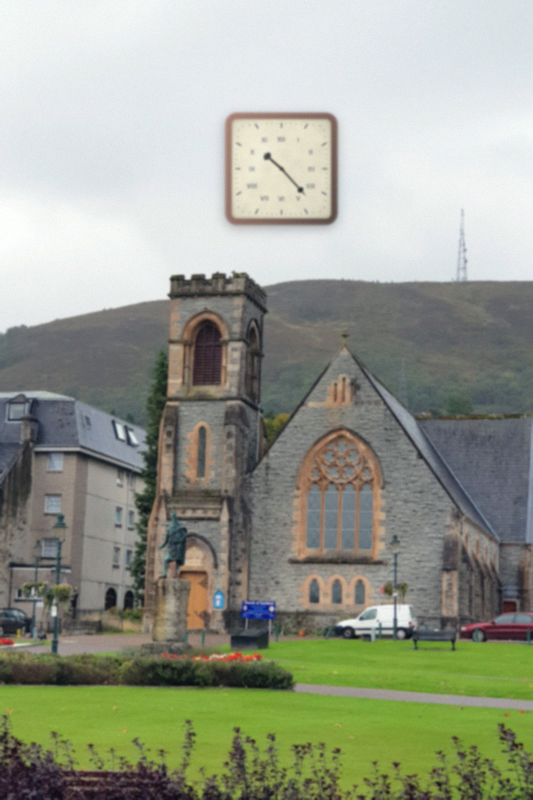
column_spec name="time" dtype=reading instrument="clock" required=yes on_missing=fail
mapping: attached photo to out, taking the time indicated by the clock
10:23
